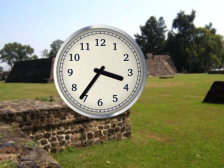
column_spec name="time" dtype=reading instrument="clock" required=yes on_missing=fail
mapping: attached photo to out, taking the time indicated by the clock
3:36
